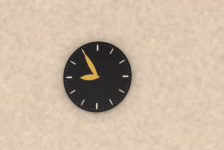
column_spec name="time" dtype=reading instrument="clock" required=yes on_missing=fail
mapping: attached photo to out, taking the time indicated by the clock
8:55
